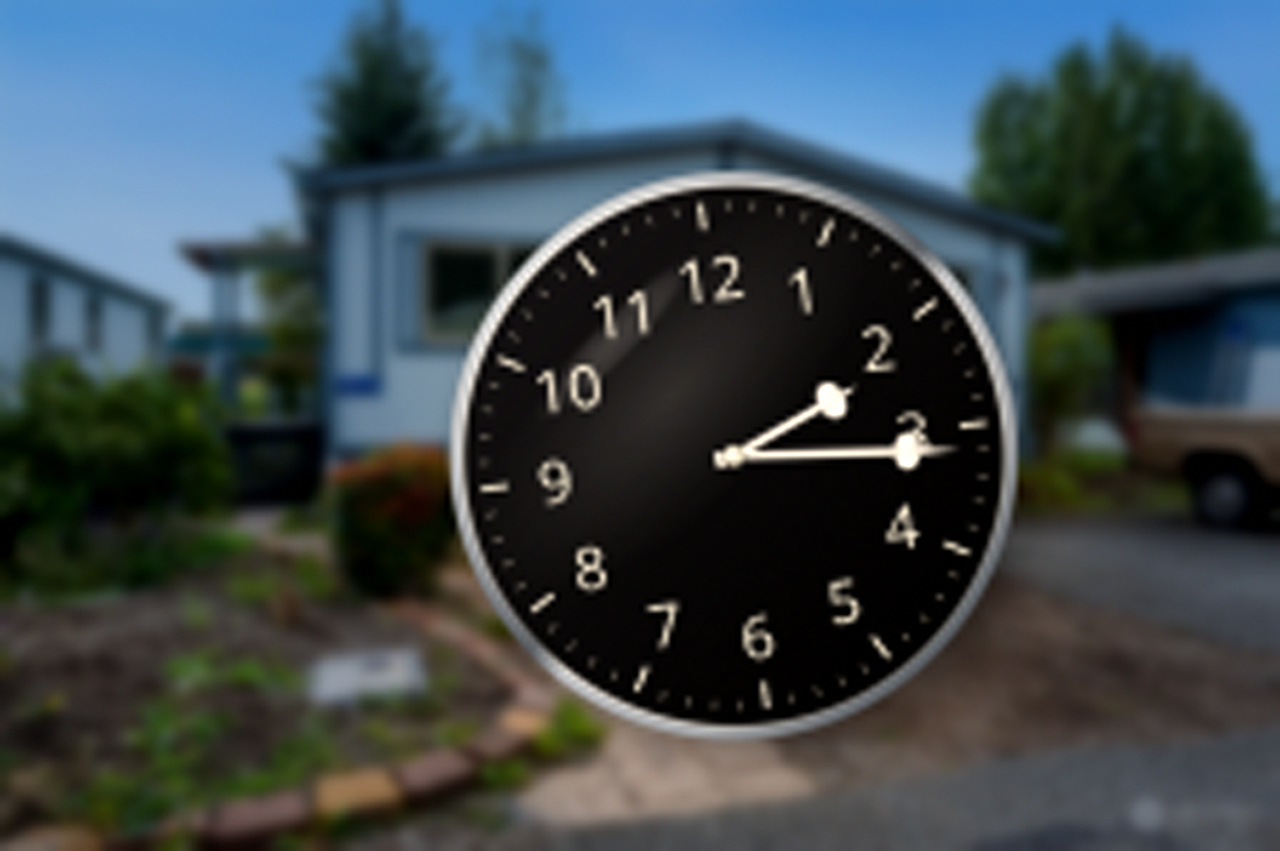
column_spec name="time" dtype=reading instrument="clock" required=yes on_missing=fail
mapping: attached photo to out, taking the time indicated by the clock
2:16
